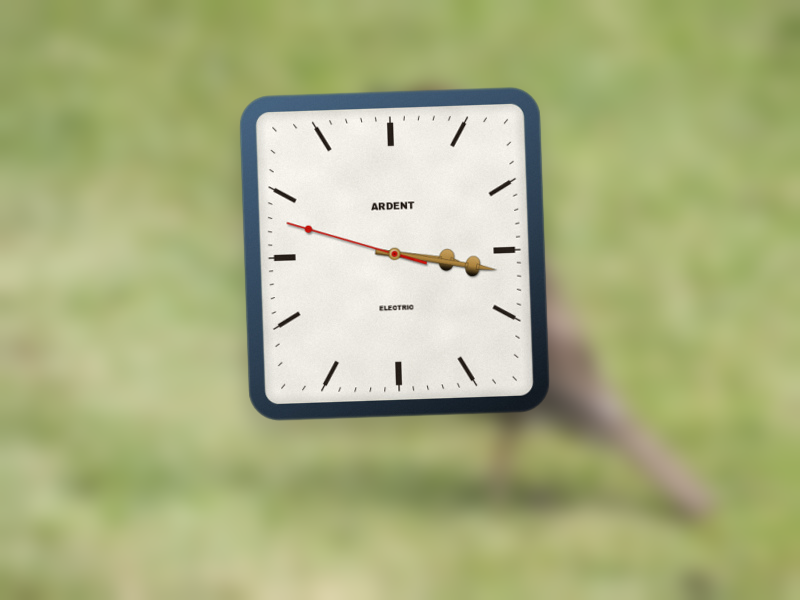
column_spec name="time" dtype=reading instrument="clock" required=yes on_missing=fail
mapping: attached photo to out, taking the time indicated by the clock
3:16:48
